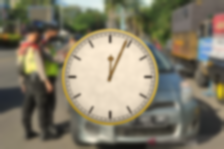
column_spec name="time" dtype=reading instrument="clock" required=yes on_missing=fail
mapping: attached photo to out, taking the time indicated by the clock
12:04
